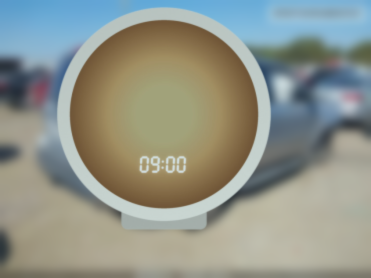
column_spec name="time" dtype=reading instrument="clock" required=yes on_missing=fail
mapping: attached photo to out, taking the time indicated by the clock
9:00
